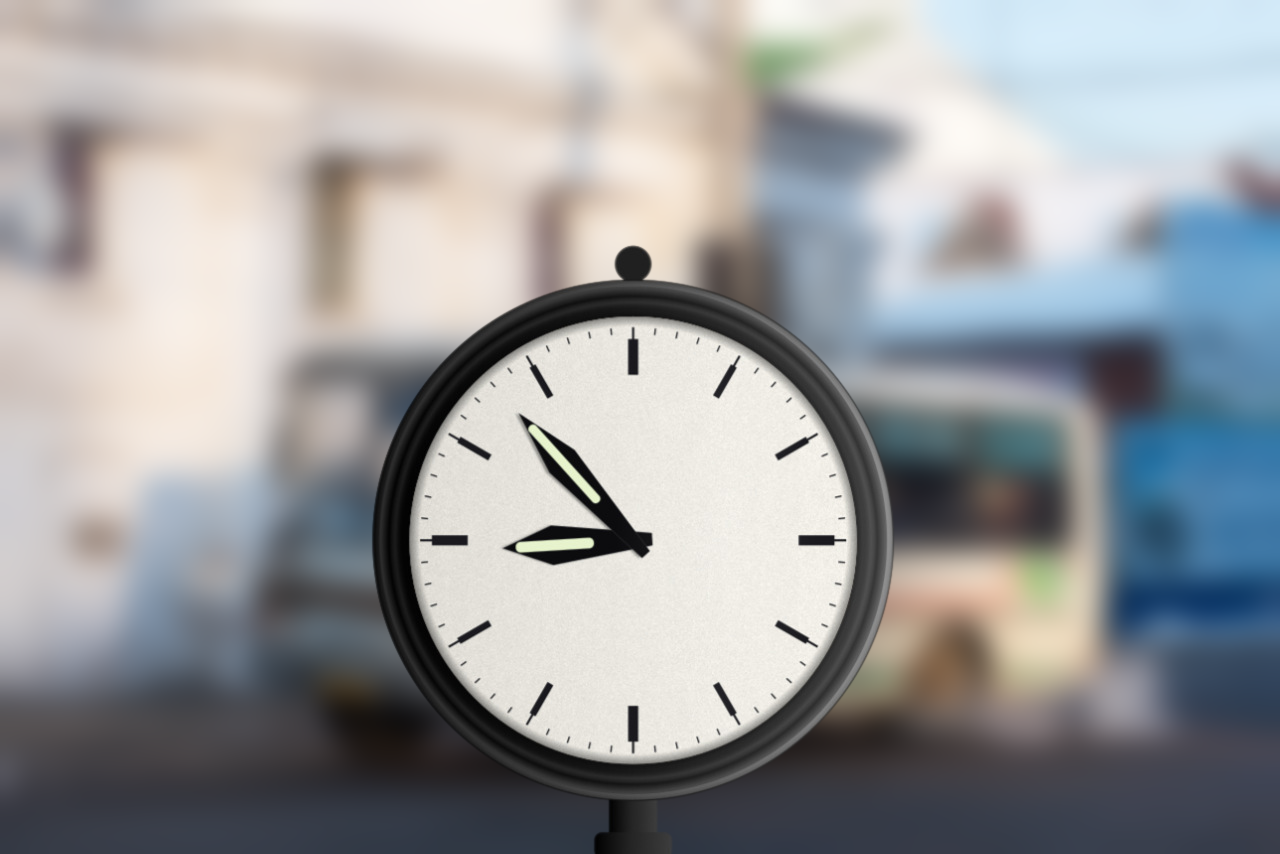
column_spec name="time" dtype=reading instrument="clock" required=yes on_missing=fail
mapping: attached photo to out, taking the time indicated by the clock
8:53
